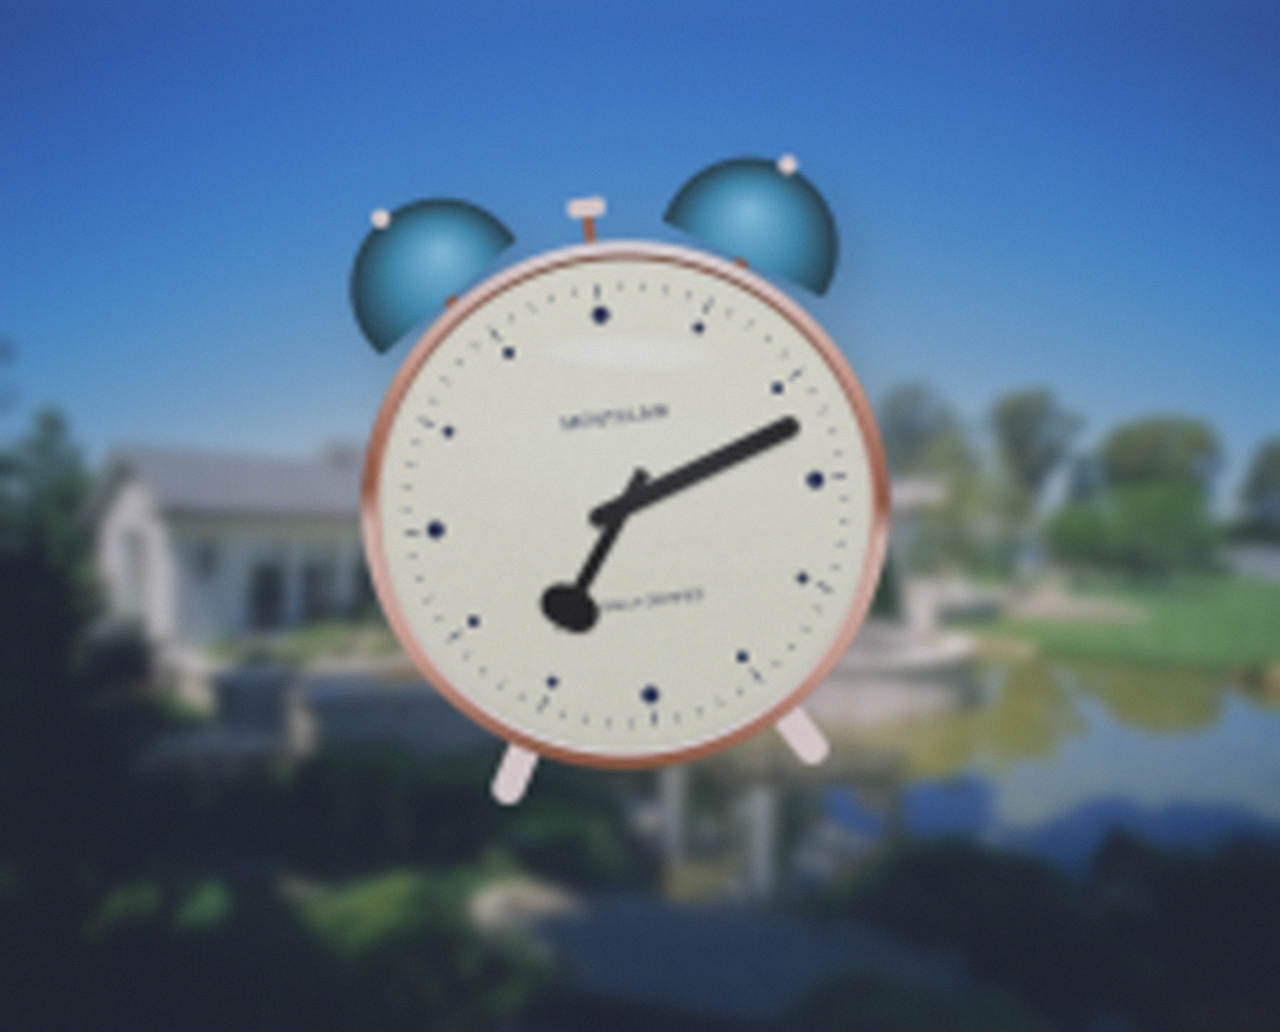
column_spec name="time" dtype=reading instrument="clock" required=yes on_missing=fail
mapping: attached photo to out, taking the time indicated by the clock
7:12
